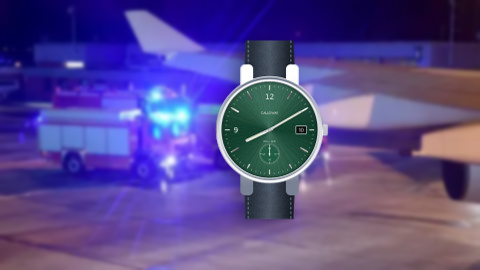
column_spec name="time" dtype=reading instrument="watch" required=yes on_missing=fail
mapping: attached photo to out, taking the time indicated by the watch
8:10
